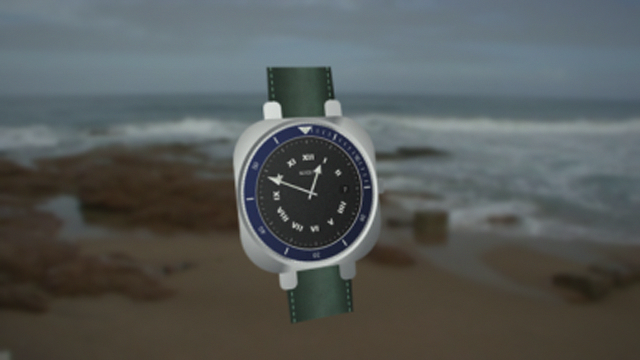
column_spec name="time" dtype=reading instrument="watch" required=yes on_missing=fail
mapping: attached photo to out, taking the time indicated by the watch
12:49
